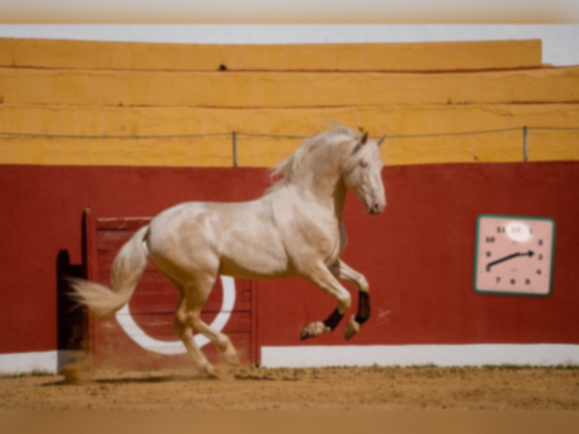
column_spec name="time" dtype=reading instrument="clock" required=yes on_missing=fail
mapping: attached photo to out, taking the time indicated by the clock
2:41
